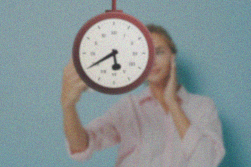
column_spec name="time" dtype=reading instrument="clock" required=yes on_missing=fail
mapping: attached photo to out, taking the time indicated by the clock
5:40
